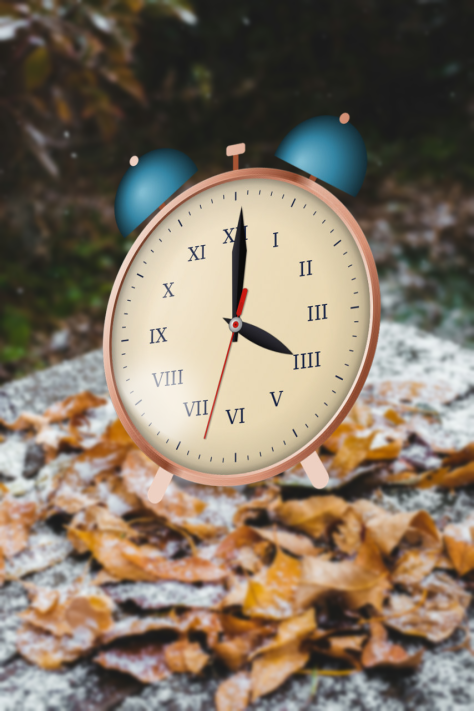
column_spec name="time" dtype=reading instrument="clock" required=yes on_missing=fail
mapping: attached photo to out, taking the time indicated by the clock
4:00:33
